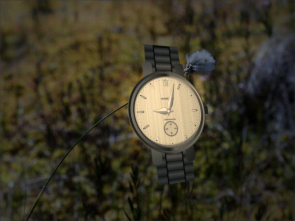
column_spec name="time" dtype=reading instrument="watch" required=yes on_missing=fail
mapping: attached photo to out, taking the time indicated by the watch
9:03
